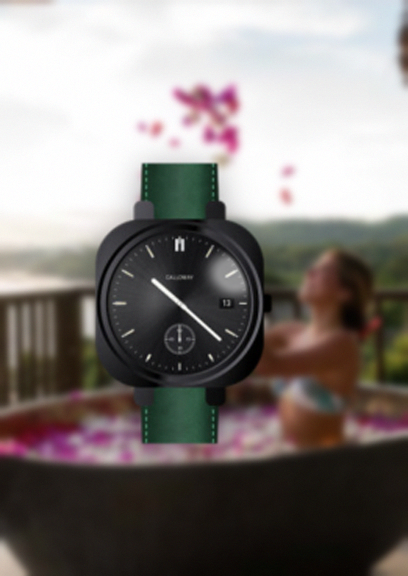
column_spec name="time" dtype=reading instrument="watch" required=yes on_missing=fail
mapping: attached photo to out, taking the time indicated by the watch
10:22
